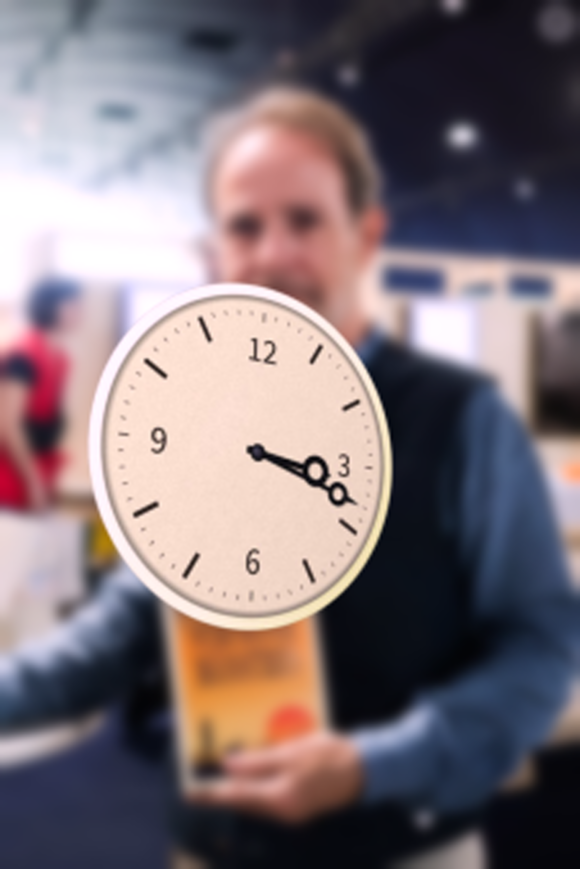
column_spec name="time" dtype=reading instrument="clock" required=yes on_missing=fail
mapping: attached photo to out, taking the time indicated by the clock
3:18
